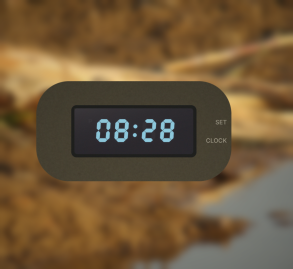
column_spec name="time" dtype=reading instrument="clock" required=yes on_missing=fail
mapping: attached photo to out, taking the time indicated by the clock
8:28
